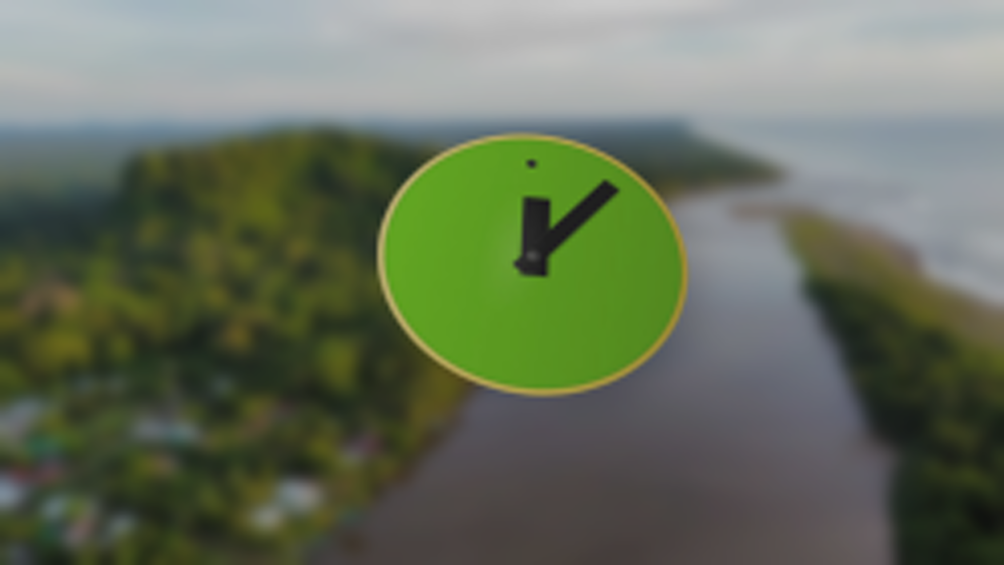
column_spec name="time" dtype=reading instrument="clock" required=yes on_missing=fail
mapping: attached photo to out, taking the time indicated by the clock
12:07
